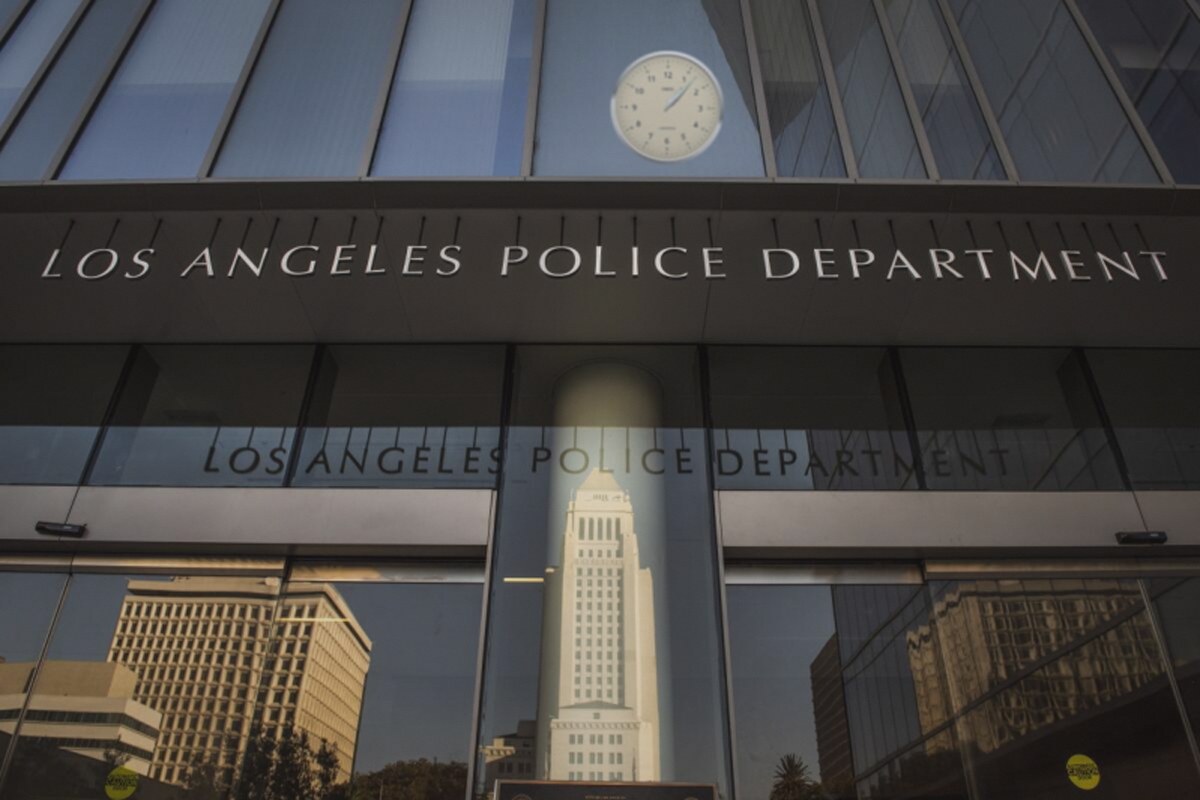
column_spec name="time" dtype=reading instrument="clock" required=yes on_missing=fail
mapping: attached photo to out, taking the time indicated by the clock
1:07
